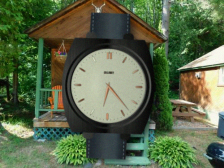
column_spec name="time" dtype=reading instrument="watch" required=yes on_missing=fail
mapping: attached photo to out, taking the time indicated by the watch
6:23
